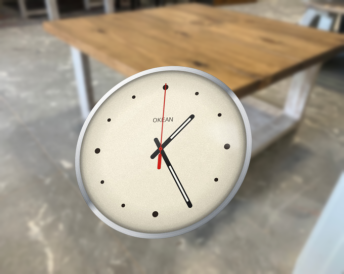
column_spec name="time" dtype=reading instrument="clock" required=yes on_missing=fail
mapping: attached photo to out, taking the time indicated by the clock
1:25:00
